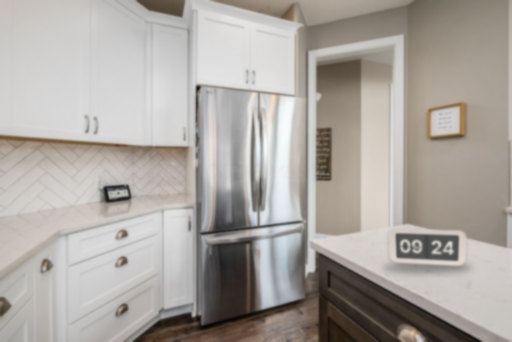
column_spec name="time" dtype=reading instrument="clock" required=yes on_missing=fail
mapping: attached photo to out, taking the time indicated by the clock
9:24
